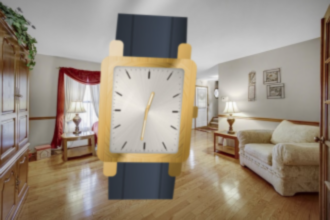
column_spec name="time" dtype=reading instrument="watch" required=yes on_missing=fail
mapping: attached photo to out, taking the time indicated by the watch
12:31
